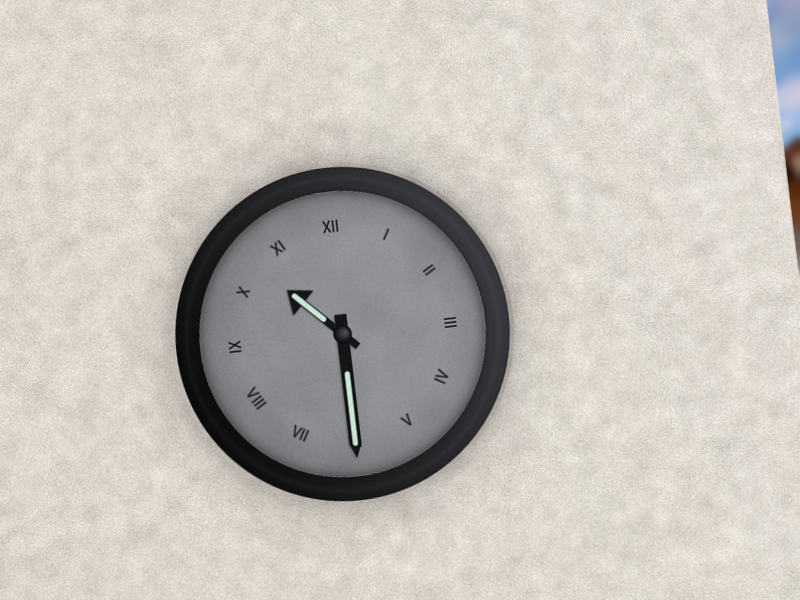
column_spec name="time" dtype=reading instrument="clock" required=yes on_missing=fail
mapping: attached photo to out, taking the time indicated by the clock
10:30
